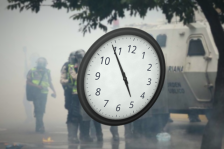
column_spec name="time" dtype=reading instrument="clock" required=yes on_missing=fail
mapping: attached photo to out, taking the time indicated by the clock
4:54
